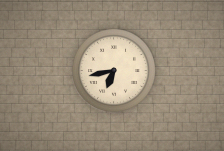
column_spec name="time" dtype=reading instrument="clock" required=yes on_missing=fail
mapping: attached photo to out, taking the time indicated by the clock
6:43
